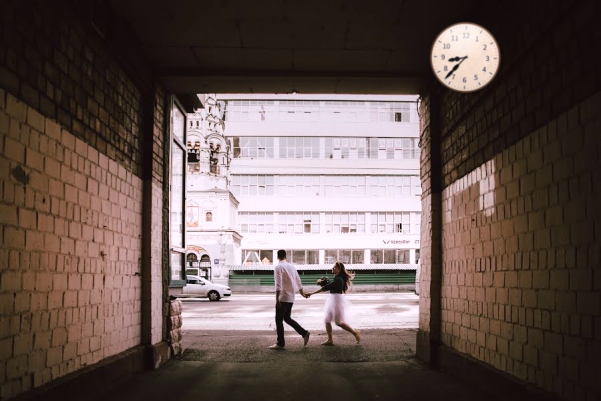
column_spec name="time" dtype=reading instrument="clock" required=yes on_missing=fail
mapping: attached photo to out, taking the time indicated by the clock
8:37
